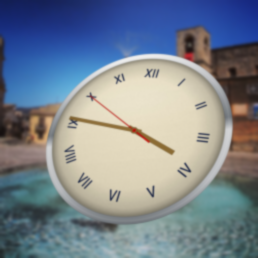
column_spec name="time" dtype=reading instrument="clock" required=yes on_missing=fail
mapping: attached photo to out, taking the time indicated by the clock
3:45:50
